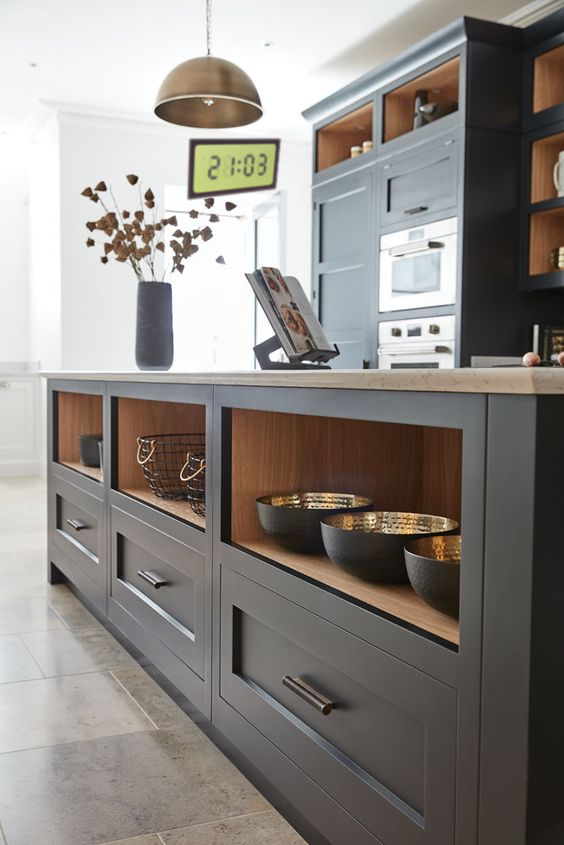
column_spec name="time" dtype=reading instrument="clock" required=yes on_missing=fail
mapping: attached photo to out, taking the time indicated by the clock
21:03
